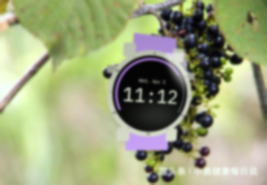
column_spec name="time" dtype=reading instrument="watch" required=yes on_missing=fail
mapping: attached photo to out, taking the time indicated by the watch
11:12
